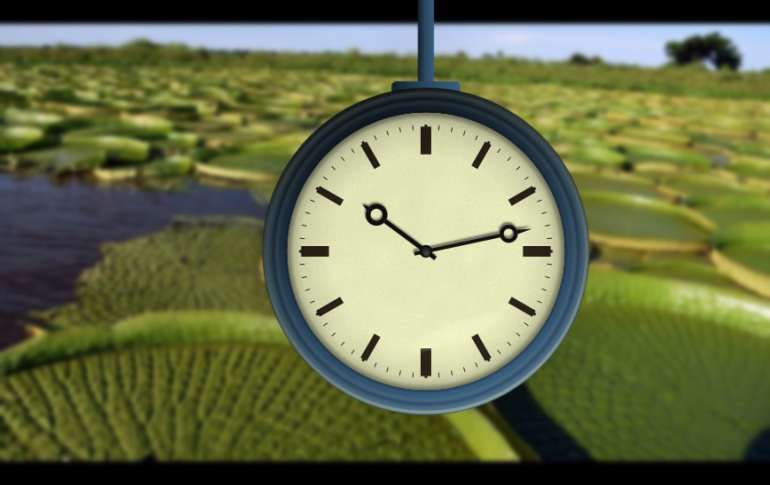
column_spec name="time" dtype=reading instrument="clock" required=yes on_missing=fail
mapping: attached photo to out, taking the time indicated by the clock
10:13
